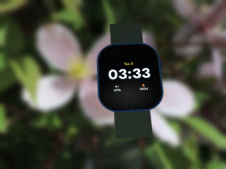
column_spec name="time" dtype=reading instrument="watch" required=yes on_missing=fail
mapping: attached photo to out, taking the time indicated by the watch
3:33
